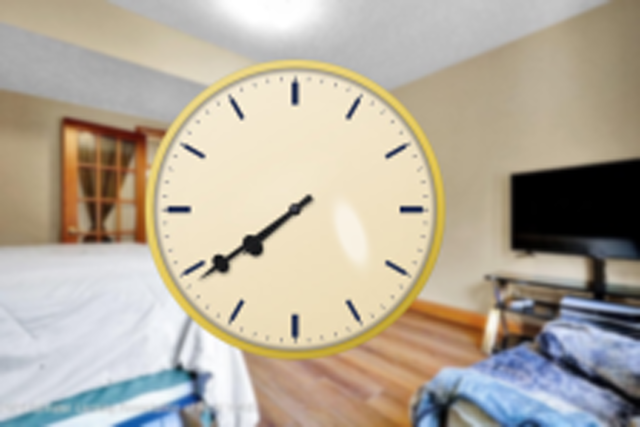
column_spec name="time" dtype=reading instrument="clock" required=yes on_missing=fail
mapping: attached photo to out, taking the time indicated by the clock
7:39
